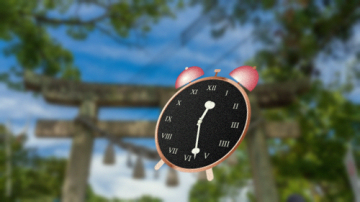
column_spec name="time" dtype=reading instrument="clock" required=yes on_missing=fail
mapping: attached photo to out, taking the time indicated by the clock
12:28
